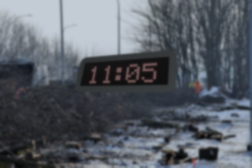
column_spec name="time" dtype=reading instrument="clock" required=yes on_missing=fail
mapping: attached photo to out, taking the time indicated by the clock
11:05
